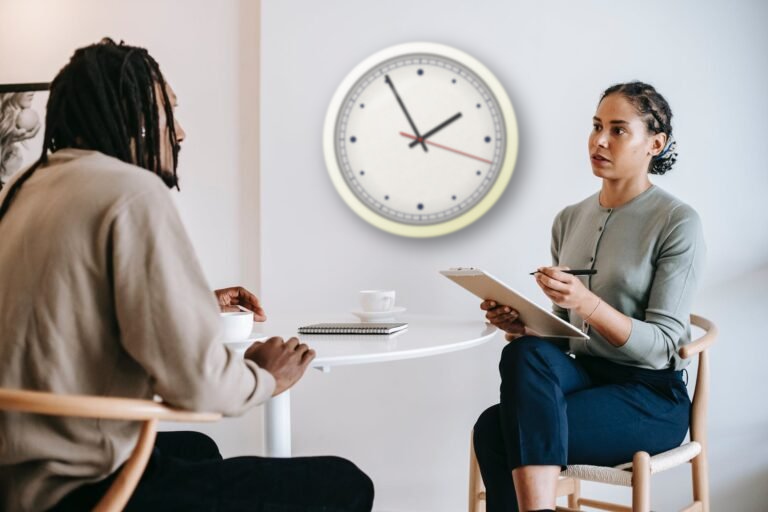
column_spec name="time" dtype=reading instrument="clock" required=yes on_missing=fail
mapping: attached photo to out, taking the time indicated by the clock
1:55:18
